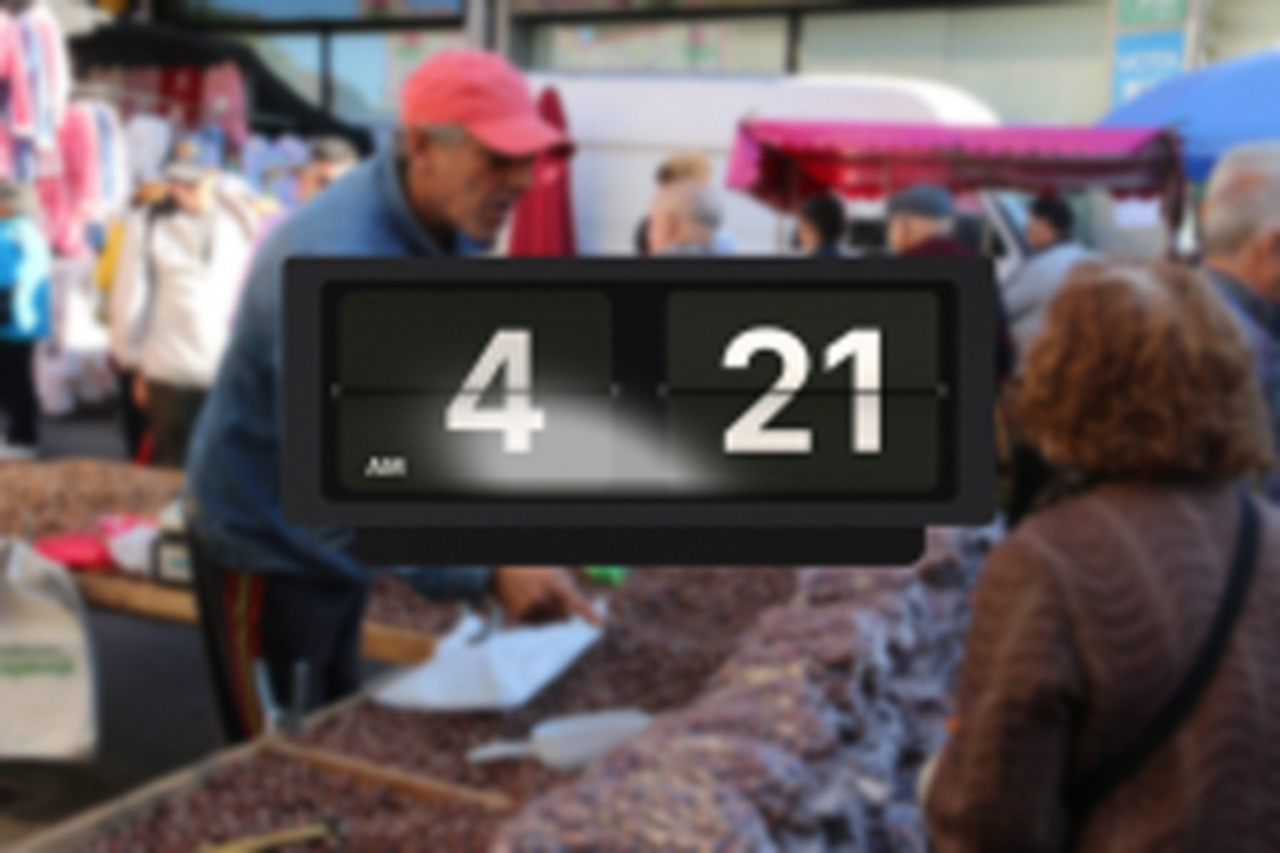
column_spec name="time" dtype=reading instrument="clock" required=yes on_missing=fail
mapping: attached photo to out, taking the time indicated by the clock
4:21
